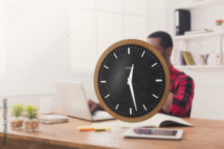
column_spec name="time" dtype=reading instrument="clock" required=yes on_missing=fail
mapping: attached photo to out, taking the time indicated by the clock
12:28
